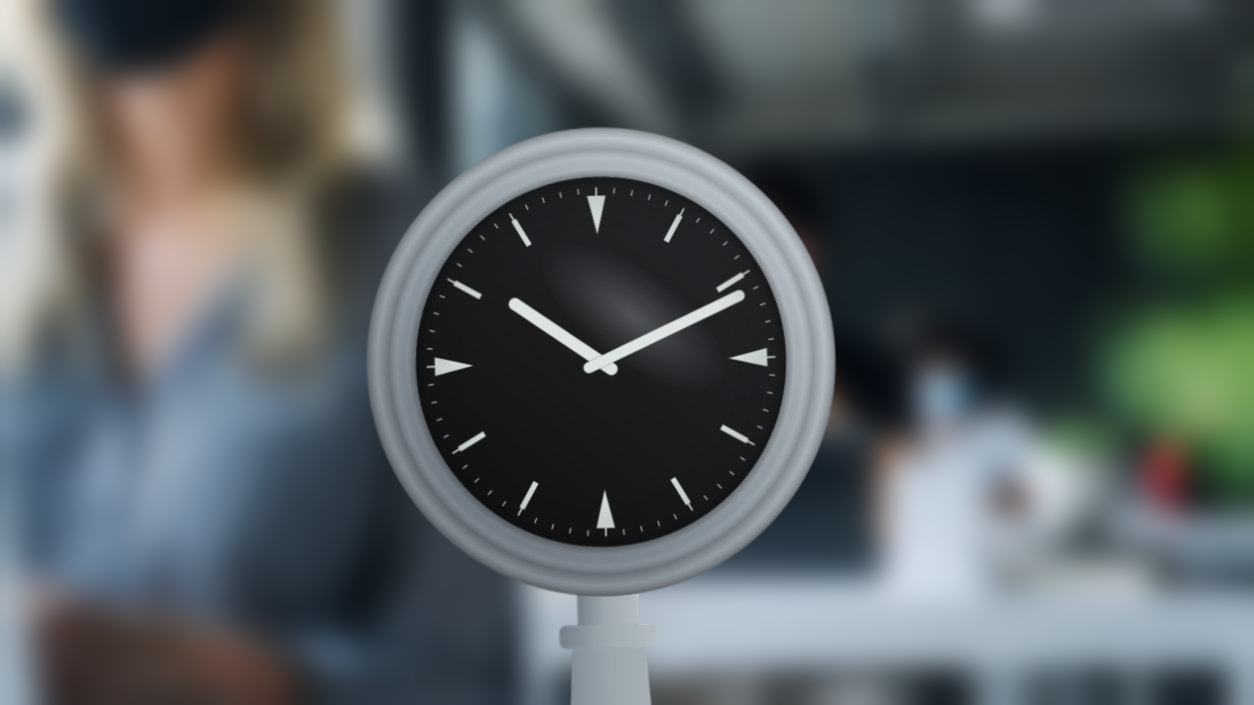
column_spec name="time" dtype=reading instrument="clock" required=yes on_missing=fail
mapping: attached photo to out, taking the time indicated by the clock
10:11
